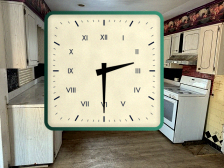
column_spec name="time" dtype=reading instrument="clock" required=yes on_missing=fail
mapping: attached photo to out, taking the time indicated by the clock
2:30
